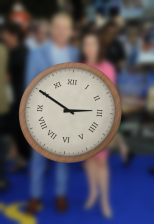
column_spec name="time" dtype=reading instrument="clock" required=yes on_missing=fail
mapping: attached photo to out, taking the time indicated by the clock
2:50
